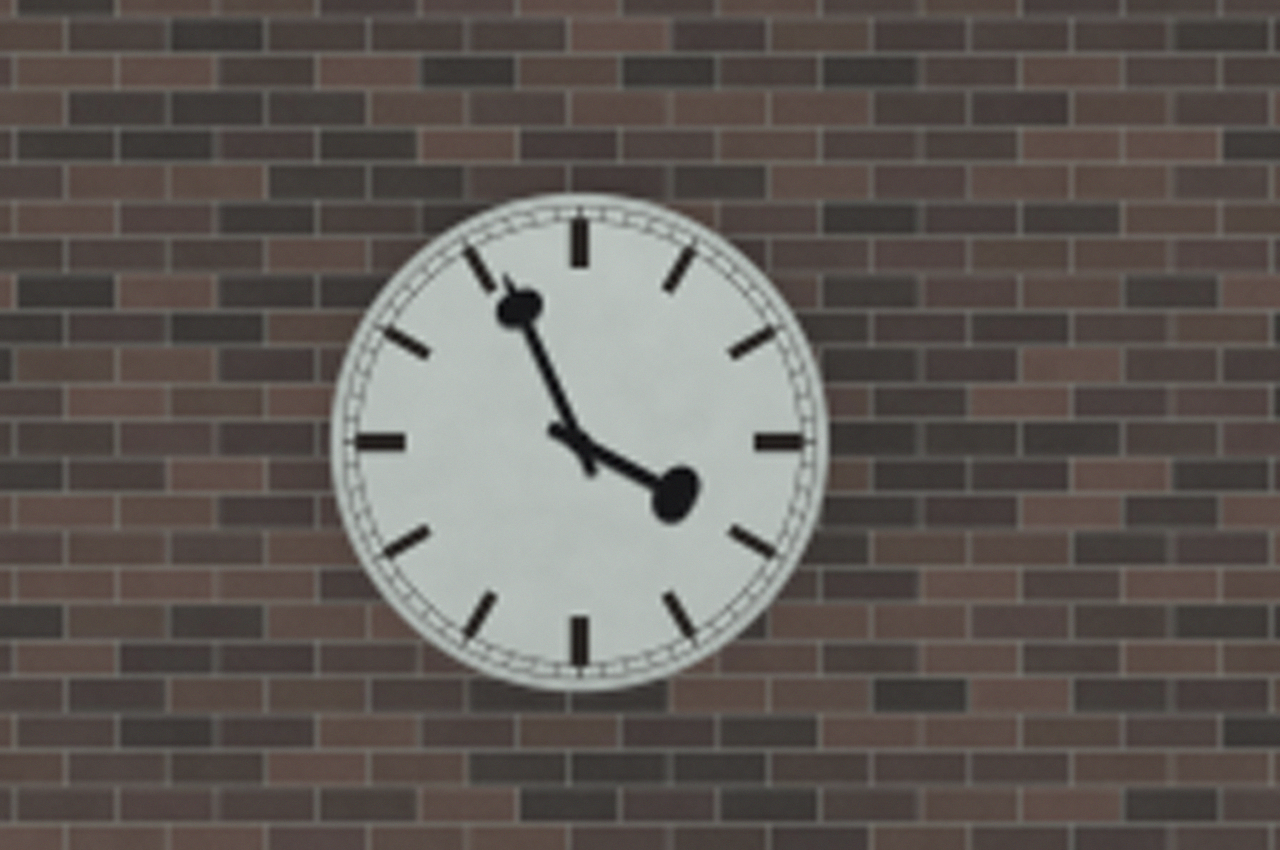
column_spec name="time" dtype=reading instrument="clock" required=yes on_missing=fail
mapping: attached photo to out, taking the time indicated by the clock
3:56
